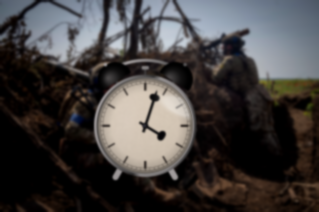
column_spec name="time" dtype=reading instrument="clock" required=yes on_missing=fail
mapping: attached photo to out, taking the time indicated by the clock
4:03
